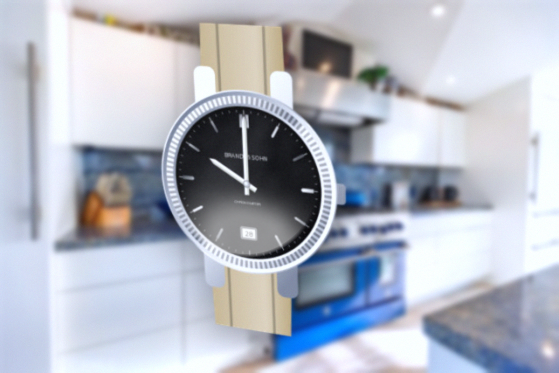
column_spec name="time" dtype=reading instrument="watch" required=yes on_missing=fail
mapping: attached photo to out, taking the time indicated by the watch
10:00
